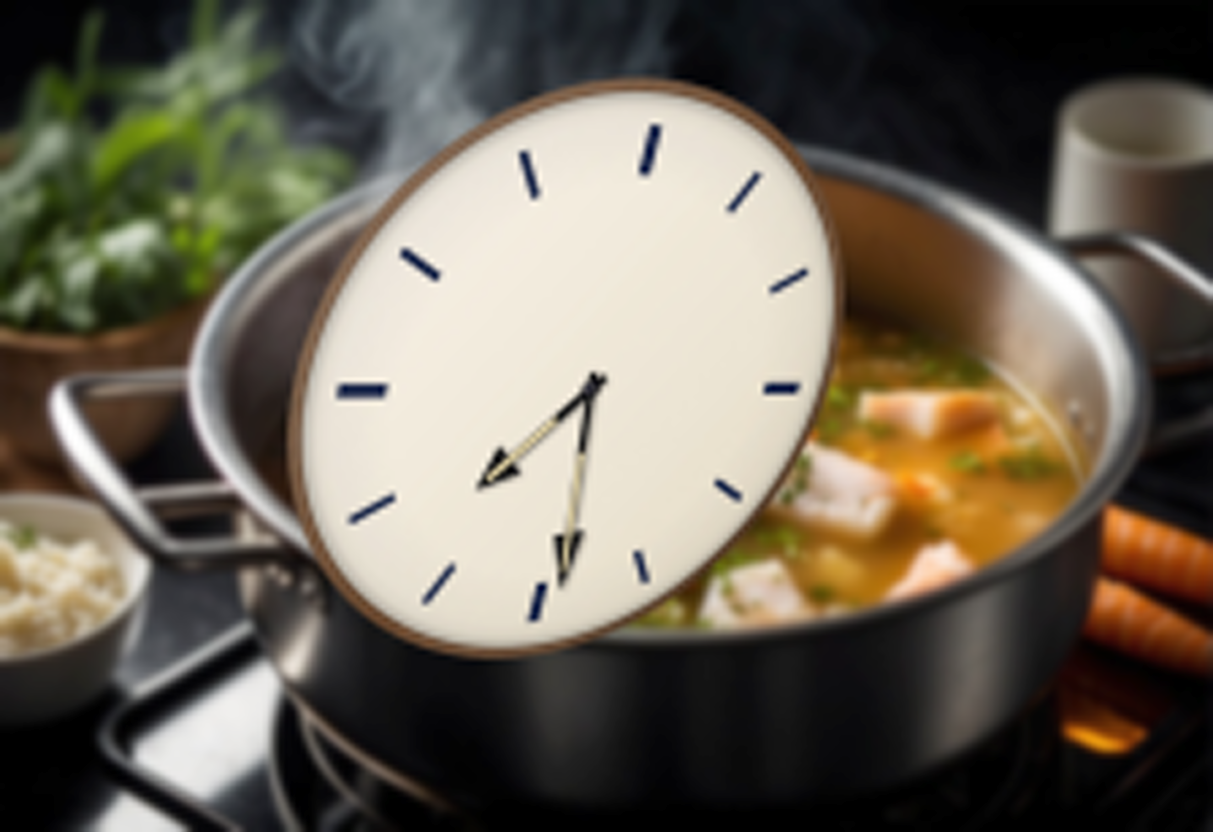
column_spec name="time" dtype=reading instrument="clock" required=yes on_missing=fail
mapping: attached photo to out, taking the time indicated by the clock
7:29
